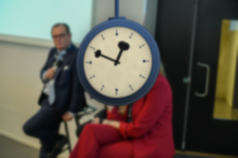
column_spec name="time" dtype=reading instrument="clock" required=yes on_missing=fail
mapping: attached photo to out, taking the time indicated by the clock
12:49
